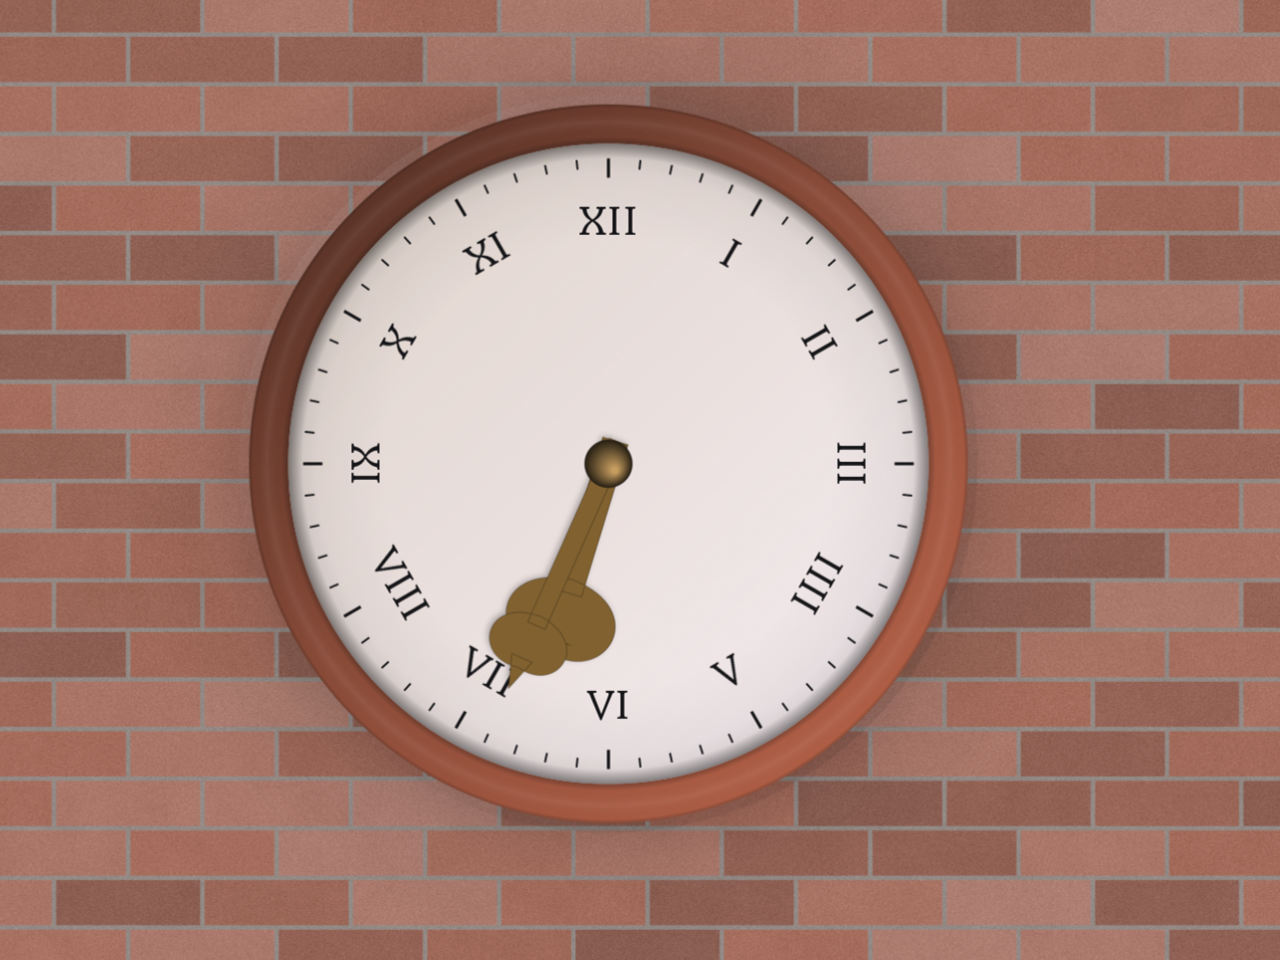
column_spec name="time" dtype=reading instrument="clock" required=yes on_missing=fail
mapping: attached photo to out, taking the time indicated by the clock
6:34
